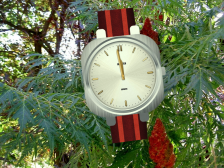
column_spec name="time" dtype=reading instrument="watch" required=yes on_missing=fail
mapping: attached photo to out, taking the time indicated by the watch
11:59
